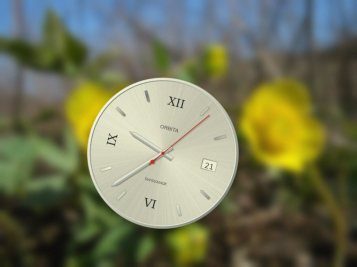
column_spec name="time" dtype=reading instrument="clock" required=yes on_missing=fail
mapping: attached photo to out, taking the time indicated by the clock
9:37:06
